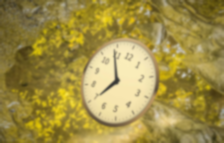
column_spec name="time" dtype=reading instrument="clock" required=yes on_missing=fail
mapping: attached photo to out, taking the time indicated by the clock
6:54
